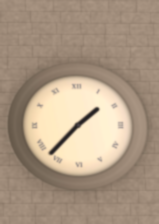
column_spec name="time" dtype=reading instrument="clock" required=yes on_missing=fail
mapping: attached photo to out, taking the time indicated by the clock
1:37
